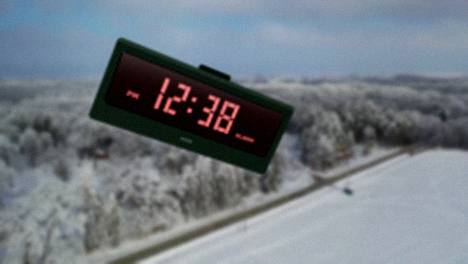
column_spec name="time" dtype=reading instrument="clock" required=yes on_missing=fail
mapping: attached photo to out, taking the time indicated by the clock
12:38
